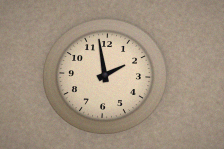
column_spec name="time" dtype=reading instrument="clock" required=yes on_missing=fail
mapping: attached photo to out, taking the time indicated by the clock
1:58
